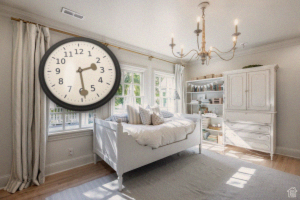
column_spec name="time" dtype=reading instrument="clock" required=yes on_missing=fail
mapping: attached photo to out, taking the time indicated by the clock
2:29
